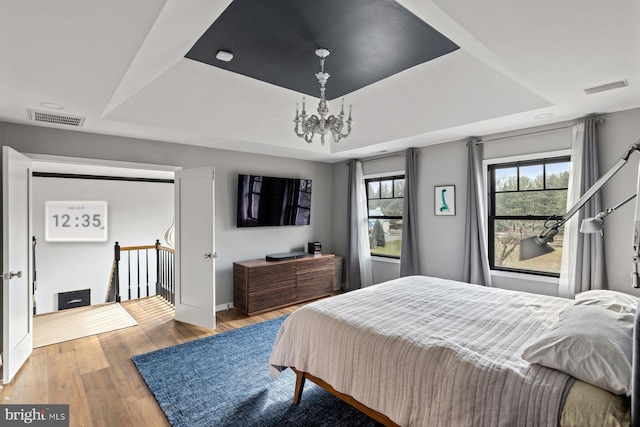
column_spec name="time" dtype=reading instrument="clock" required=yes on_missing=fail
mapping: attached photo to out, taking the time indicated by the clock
12:35
